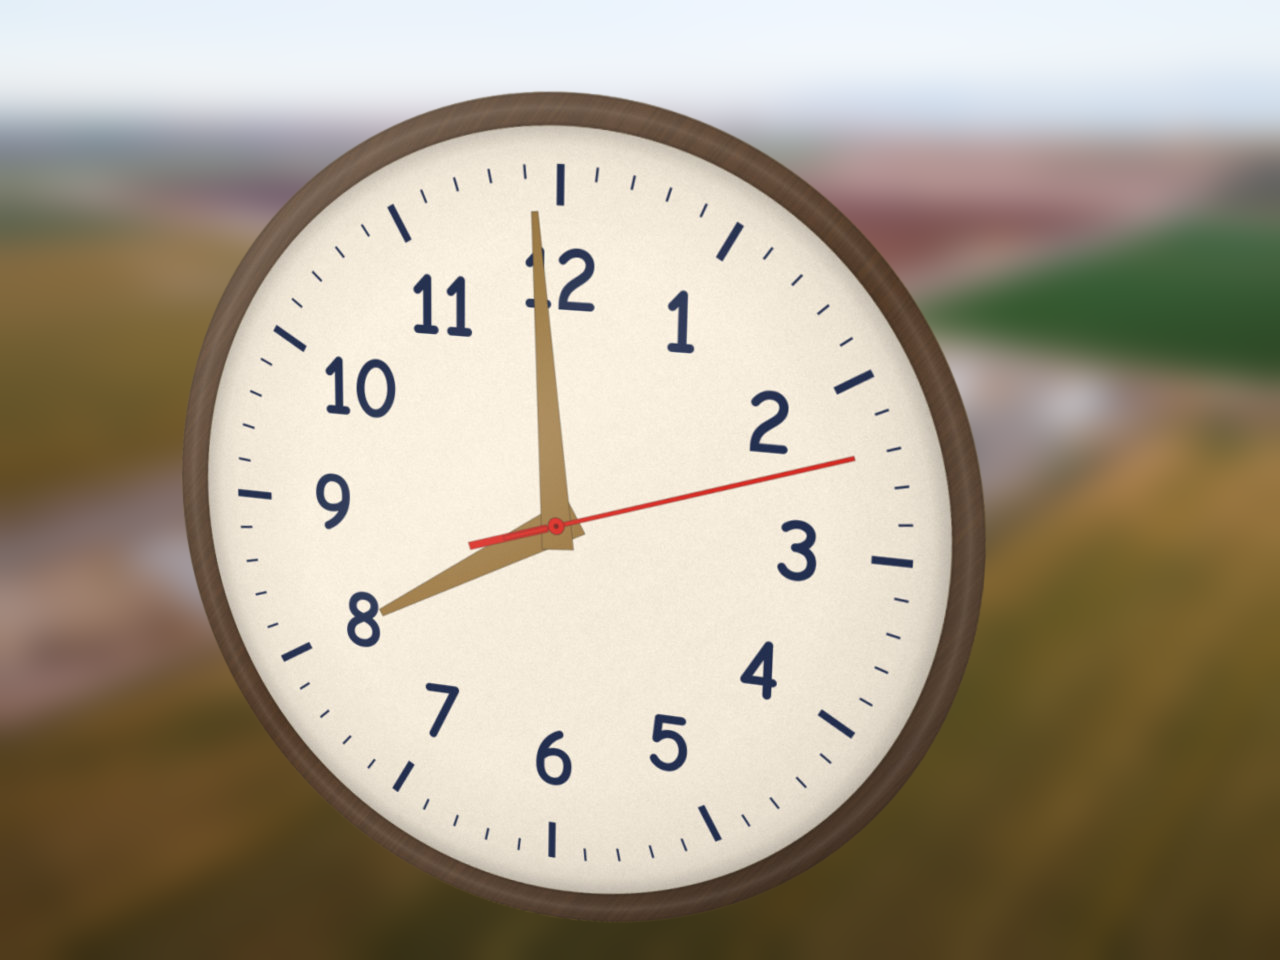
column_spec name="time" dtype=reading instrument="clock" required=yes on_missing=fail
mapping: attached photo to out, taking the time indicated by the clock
7:59:12
